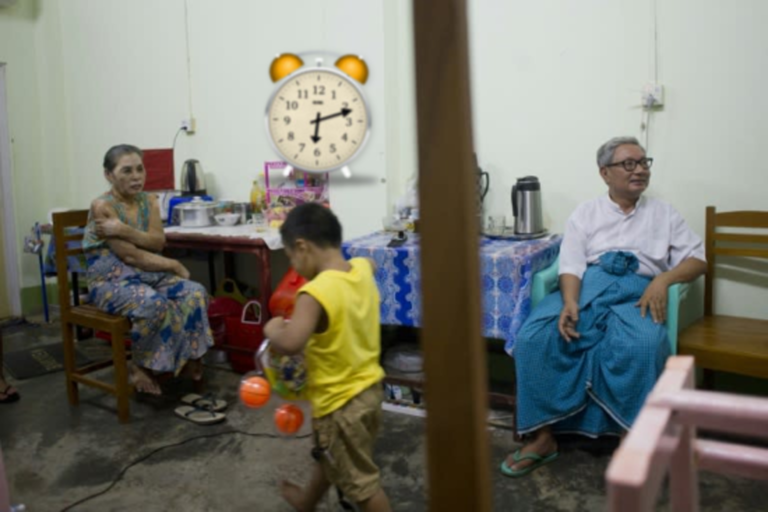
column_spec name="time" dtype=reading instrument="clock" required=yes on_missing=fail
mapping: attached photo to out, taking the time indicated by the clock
6:12
